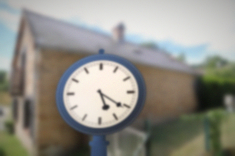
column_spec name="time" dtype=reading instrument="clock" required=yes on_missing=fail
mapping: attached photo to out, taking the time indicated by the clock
5:21
